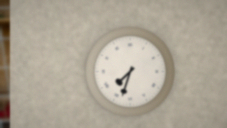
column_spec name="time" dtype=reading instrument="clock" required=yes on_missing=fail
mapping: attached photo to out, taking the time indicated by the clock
7:33
